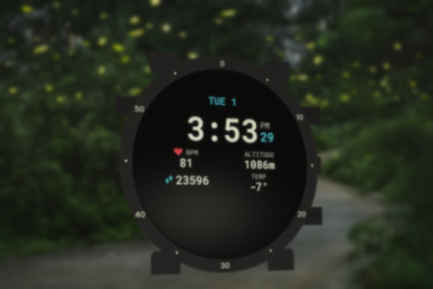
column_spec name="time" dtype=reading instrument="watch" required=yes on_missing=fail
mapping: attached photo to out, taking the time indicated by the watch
3:53:29
